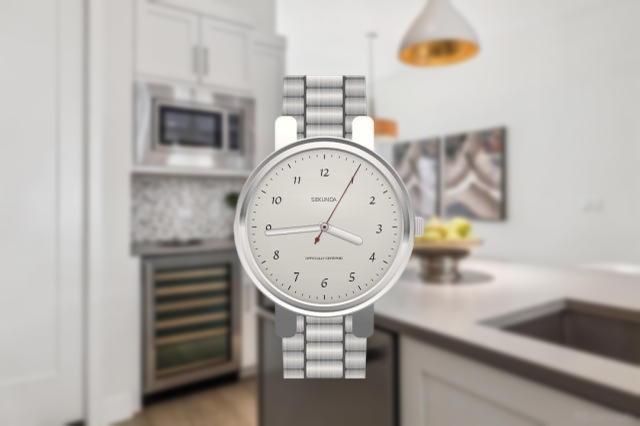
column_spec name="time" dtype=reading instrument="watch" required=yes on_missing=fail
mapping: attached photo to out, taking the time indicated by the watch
3:44:05
